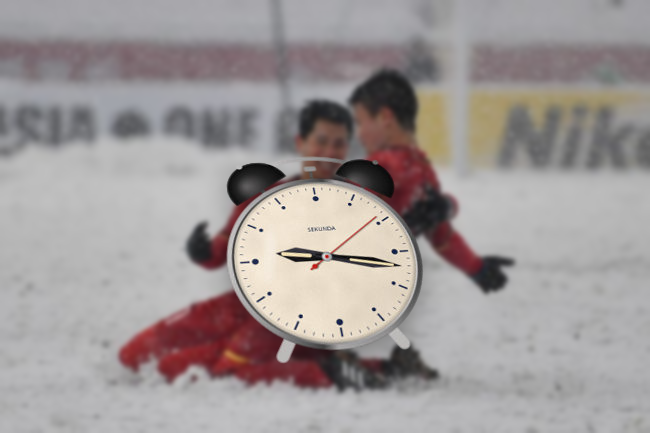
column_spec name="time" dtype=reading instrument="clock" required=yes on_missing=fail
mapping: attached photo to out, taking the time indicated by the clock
9:17:09
